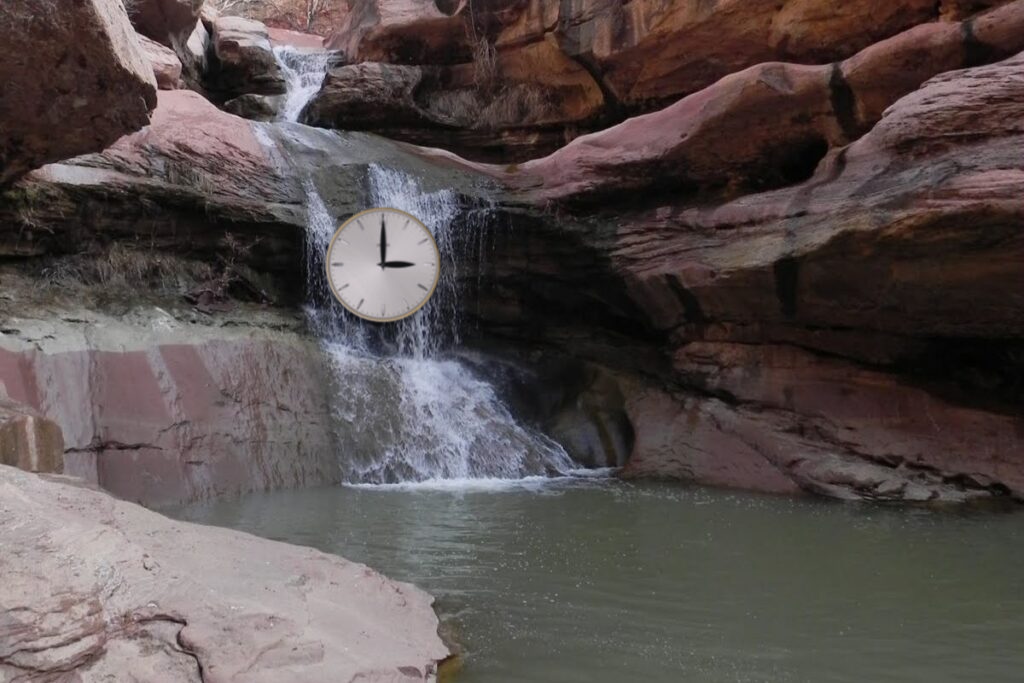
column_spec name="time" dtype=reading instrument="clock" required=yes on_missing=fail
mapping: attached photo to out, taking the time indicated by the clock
3:00
